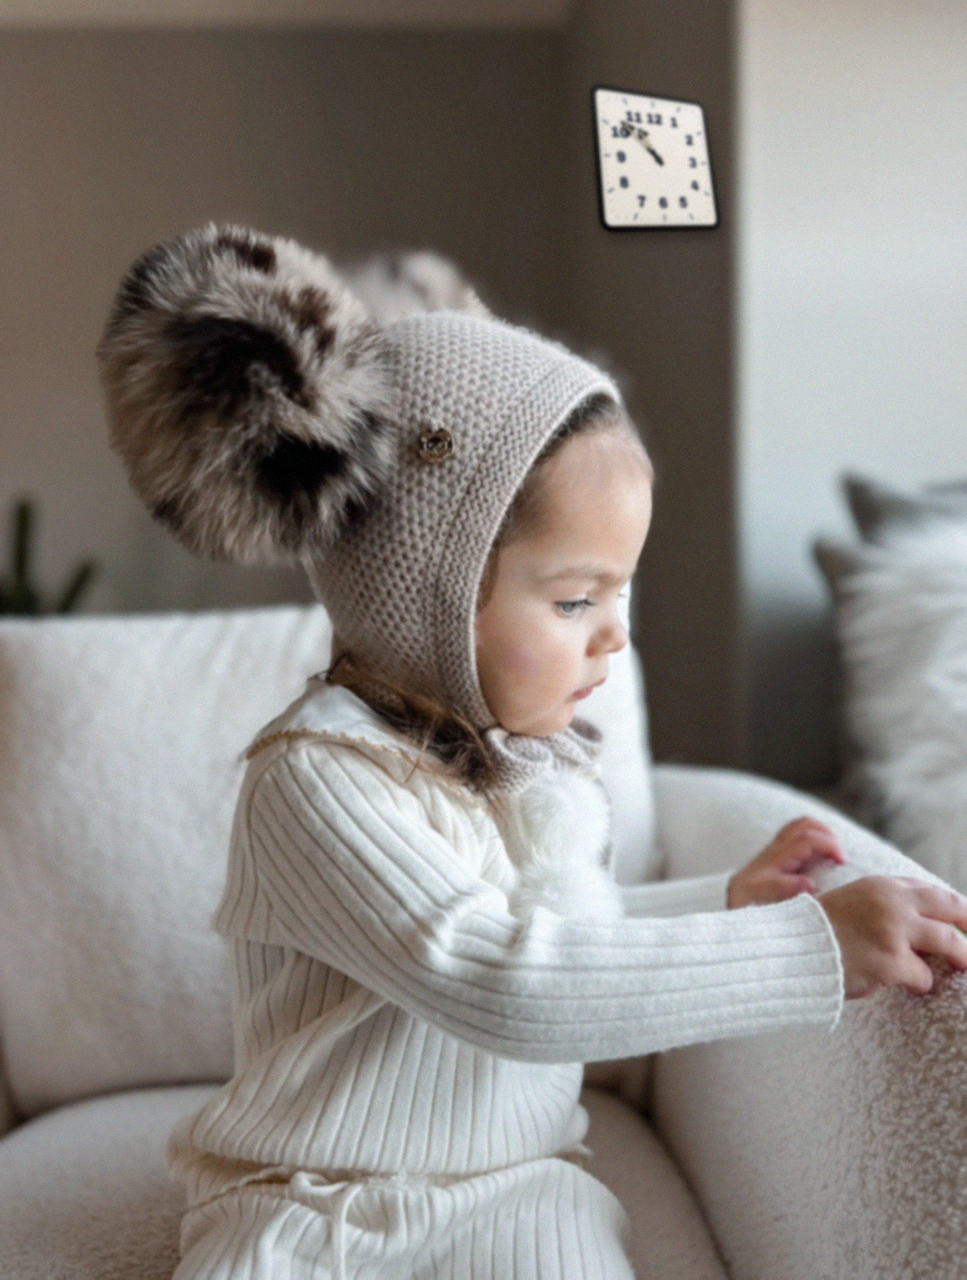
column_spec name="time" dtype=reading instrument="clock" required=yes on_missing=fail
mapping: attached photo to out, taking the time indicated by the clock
10:52
